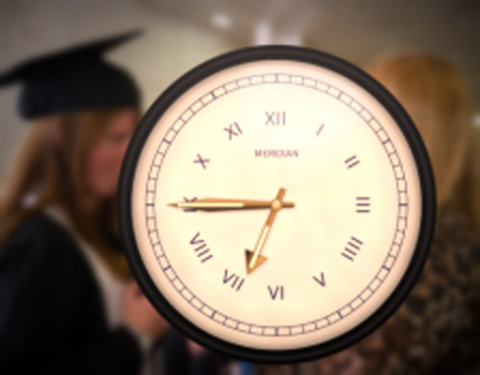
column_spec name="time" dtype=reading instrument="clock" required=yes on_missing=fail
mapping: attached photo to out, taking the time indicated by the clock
6:45
